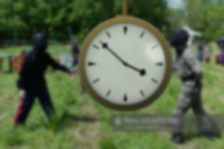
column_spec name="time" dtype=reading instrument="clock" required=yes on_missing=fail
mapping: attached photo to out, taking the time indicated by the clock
3:52
